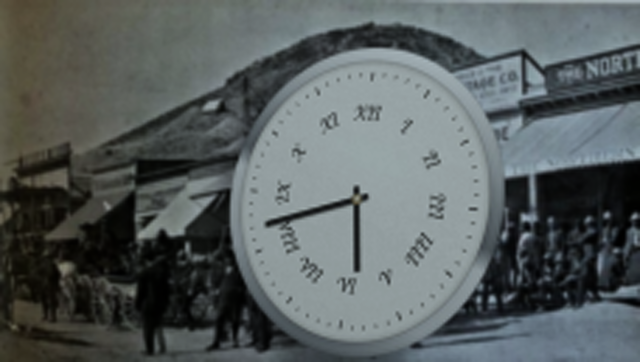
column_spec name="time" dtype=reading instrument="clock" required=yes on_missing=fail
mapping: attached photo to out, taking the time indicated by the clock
5:42
